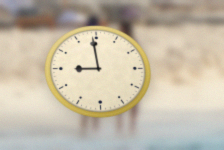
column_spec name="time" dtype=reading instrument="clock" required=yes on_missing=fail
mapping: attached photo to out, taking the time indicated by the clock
8:59
